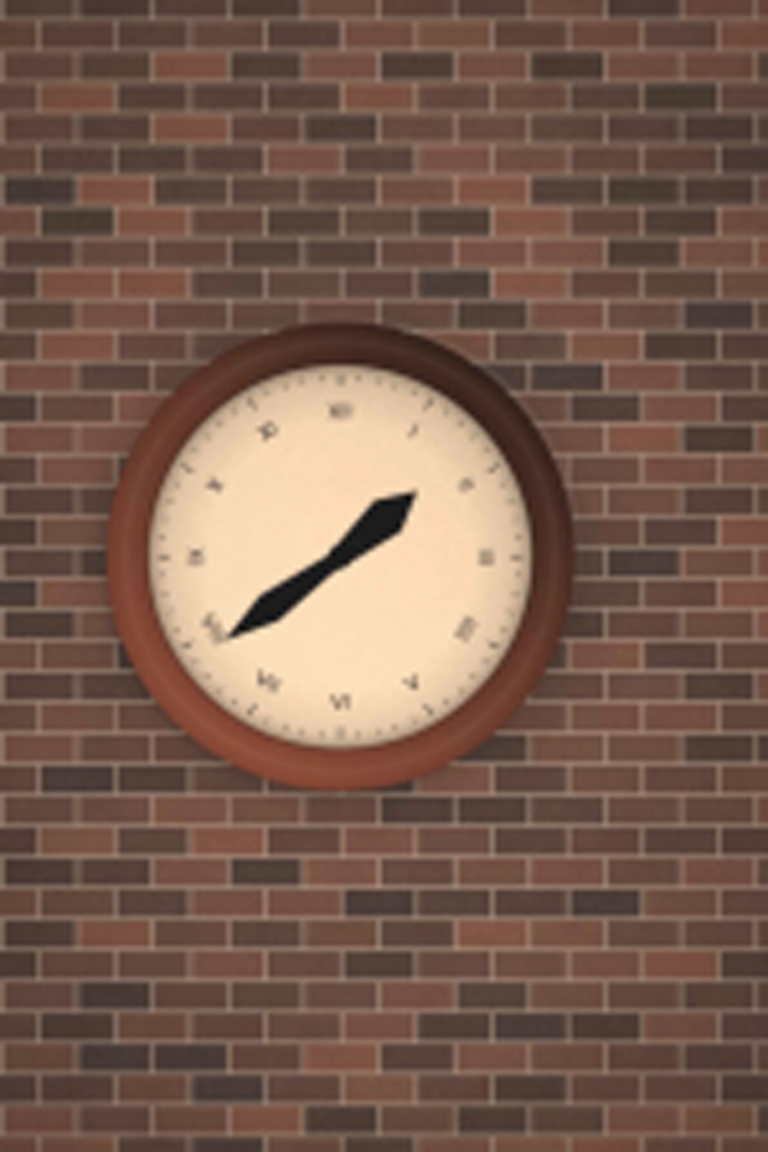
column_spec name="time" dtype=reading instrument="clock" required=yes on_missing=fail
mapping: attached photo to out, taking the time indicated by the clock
1:39
